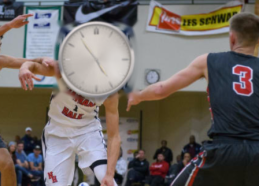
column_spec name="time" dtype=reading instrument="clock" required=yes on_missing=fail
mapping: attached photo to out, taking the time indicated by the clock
4:54
